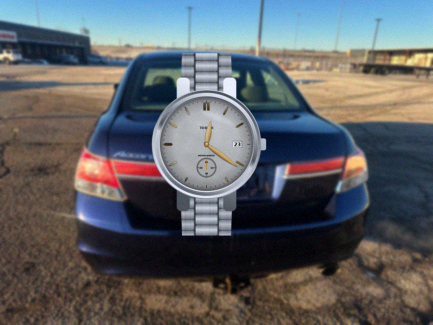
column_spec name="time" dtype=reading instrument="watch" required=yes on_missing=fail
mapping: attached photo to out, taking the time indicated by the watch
12:21
